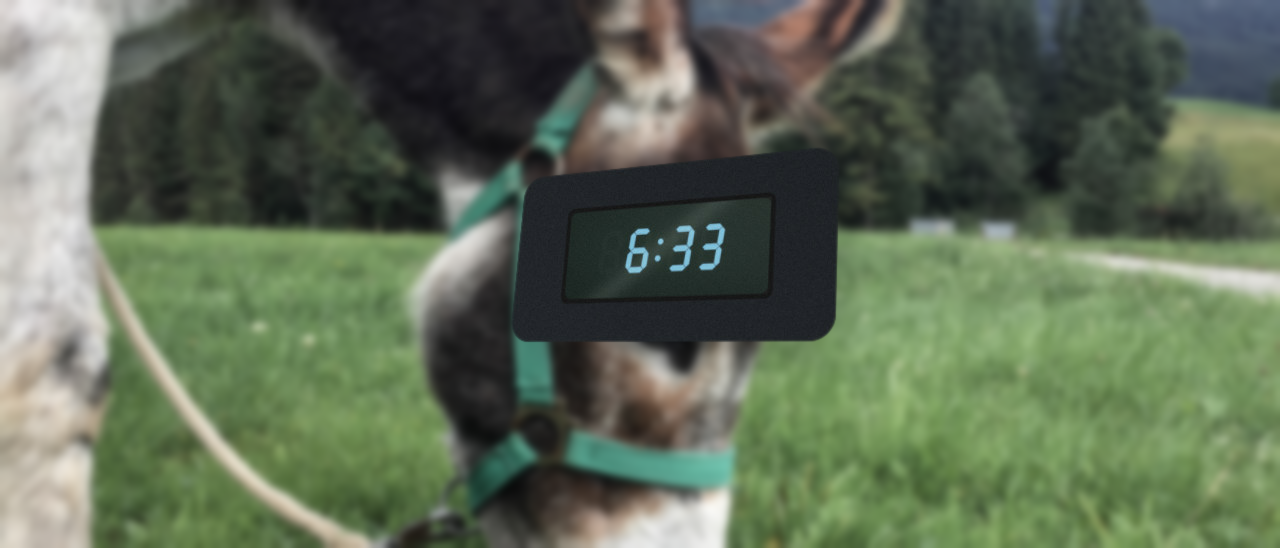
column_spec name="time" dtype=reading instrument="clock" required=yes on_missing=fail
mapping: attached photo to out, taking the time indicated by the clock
6:33
